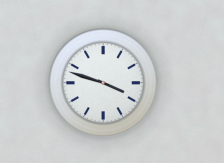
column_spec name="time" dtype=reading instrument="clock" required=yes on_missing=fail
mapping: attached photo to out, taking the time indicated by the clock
3:48
